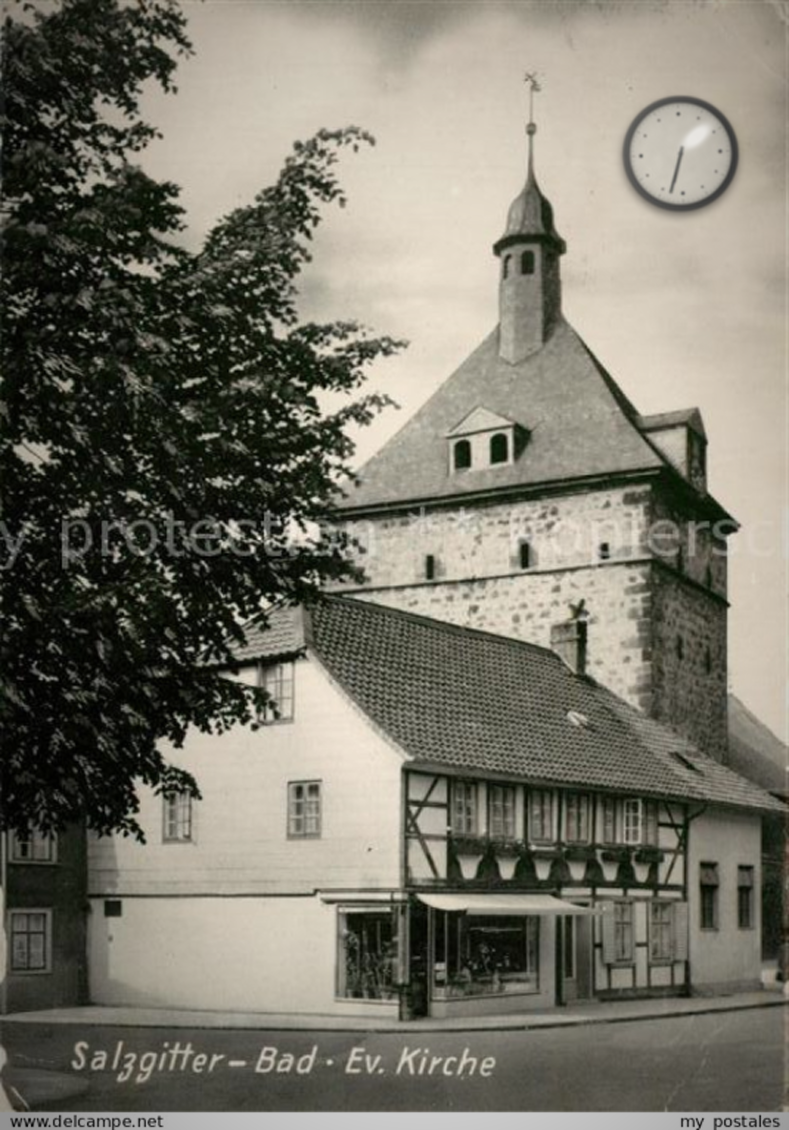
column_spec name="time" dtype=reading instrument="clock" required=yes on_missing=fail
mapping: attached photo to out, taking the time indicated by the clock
6:33
